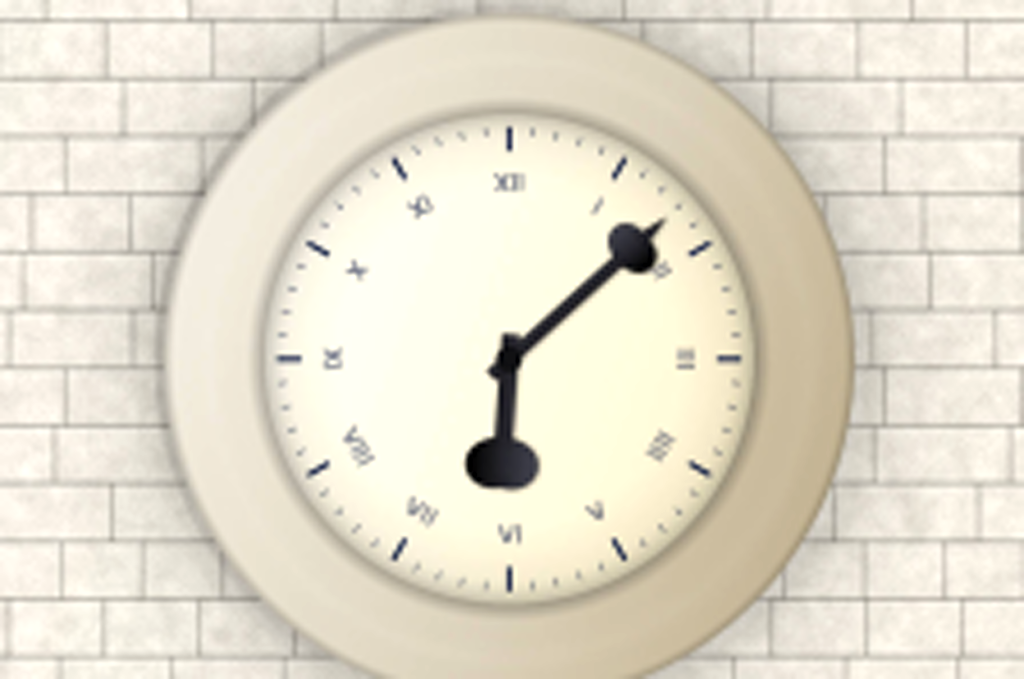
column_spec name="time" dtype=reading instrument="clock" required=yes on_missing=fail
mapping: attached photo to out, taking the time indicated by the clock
6:08
